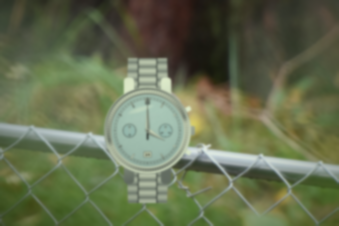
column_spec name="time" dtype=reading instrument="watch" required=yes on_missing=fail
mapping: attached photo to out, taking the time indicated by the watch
4:00
